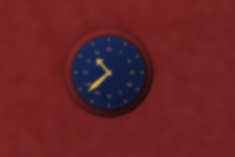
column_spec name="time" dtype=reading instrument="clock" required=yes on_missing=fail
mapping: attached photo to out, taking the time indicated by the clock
10:38
